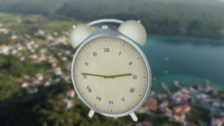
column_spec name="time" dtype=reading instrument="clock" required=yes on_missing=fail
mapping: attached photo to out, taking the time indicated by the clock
2:46
